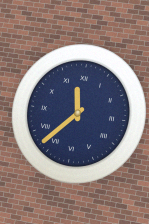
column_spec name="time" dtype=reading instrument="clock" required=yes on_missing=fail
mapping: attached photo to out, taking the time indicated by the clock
11:37
